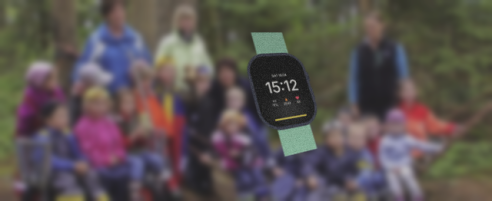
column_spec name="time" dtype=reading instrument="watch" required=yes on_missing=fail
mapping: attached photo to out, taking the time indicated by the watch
15:12
